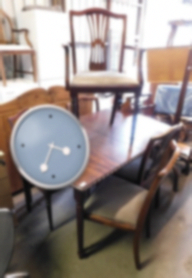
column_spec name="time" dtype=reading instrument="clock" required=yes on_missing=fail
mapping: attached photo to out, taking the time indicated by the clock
3:34
